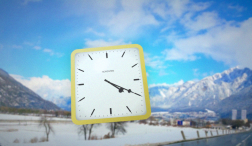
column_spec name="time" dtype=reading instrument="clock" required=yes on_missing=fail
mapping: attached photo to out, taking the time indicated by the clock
4:20
